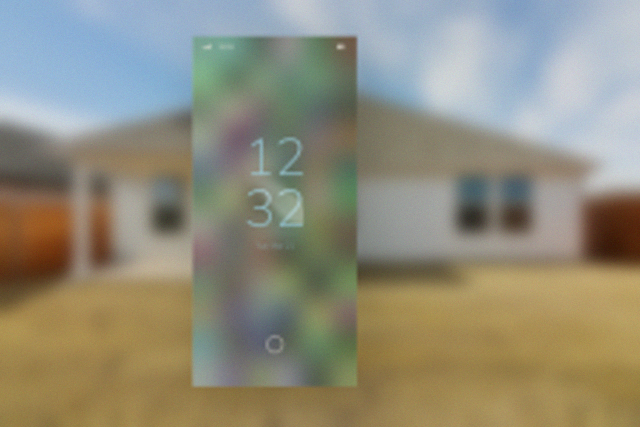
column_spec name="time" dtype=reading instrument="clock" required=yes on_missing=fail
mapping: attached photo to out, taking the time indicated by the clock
12:32
